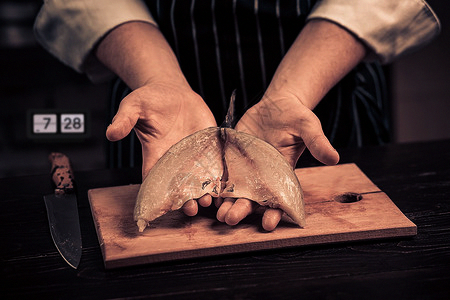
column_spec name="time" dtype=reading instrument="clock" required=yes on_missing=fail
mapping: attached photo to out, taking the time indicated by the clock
7:28
